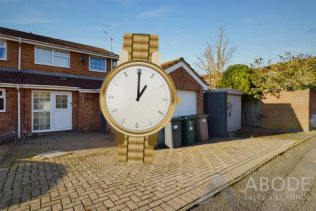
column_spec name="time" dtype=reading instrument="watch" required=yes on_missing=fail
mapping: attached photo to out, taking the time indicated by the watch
1:00
